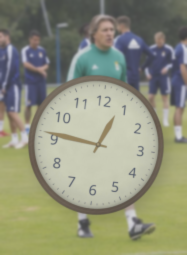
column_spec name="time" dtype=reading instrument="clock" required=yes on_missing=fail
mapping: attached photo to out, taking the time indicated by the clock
12:46
